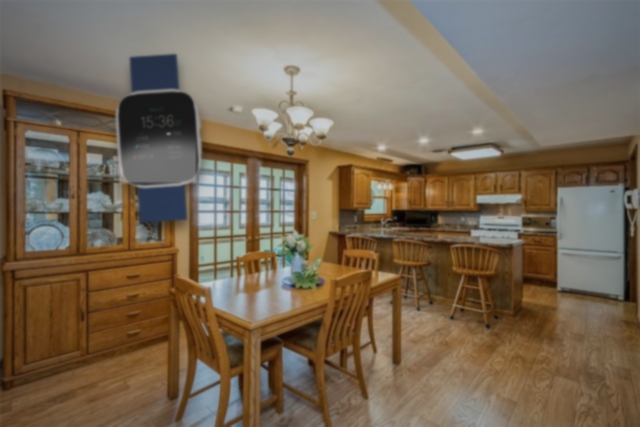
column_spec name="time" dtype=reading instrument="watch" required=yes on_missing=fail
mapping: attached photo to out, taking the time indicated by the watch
15:36
